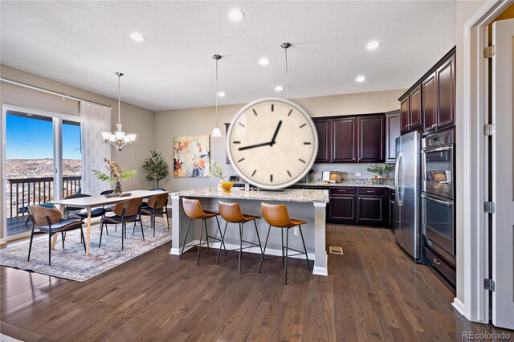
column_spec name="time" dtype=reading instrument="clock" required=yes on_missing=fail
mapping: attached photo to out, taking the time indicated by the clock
12:43
